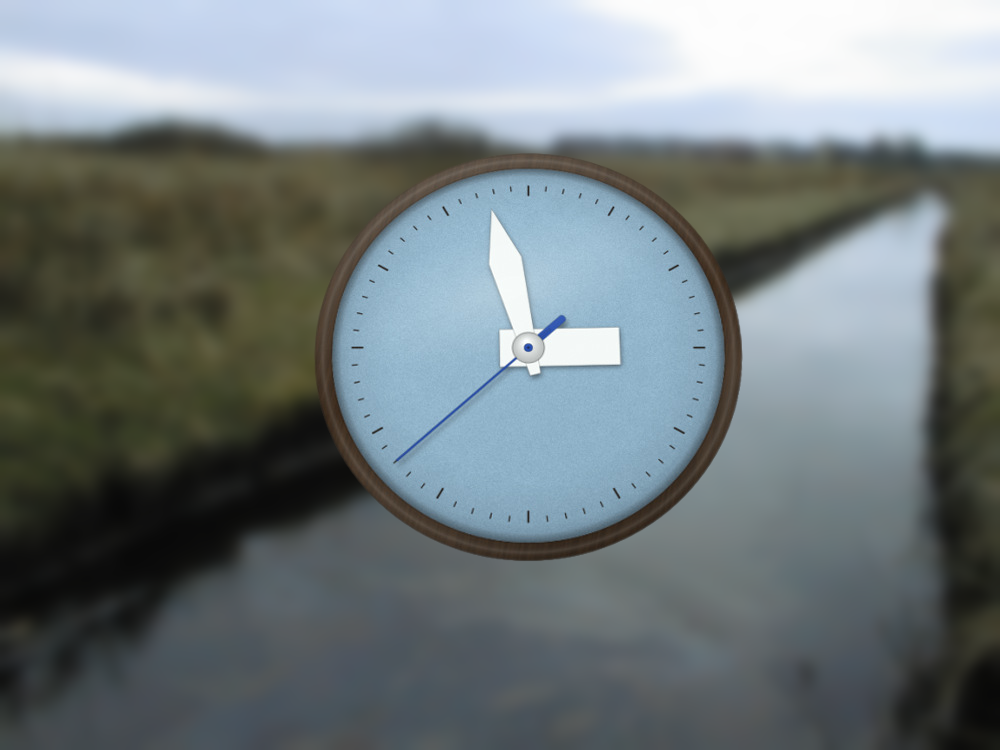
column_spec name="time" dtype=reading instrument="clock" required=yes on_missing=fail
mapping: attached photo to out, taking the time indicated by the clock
2:57:38
